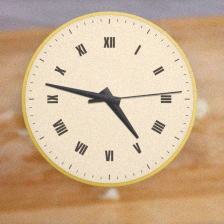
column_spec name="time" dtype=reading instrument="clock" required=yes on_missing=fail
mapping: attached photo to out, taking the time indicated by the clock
4:47:14
